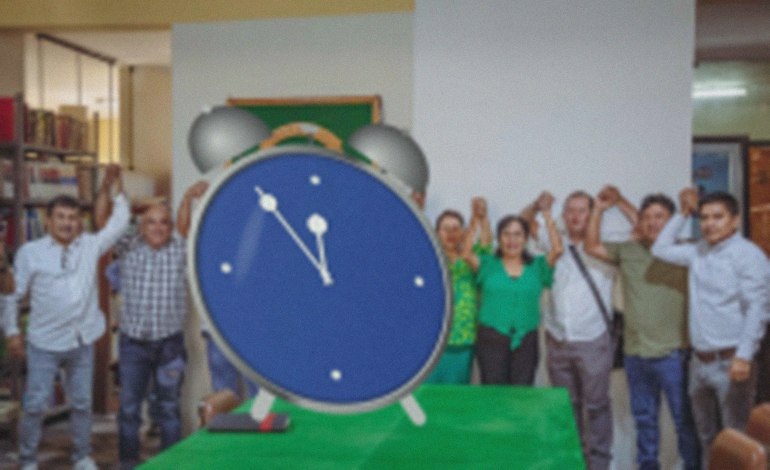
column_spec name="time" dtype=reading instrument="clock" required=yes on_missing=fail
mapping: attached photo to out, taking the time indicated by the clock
11:54
